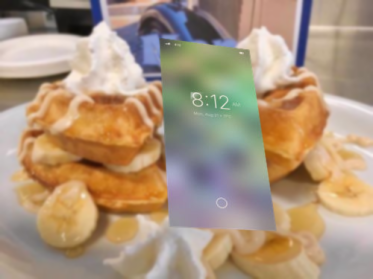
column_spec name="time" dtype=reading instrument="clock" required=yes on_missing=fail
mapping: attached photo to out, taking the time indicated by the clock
8:12
